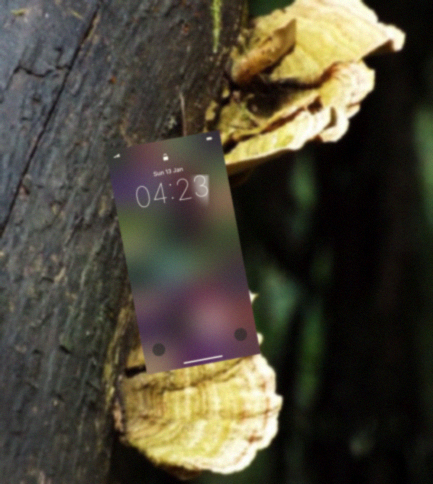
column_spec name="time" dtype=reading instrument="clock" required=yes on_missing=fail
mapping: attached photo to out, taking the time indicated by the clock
4:23
